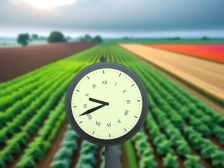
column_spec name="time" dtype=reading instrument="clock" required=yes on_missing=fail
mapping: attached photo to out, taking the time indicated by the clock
9:42
